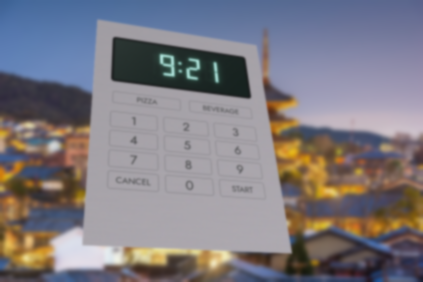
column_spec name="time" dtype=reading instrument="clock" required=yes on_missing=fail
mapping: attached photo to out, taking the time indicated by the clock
9:21
